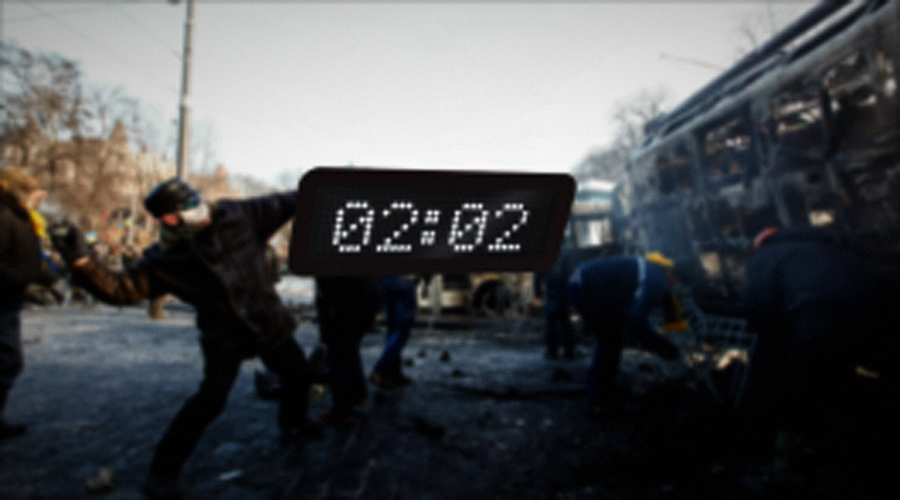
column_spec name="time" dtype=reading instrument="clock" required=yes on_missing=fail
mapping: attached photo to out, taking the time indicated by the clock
2:02
